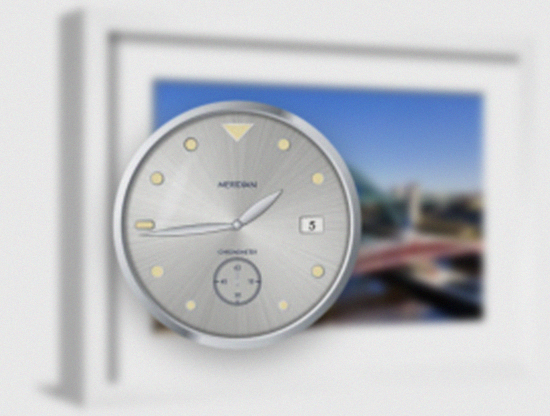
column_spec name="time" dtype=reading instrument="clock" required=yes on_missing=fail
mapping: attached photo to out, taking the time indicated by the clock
1:44
